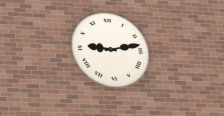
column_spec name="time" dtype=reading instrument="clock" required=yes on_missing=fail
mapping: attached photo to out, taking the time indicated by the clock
9:13
